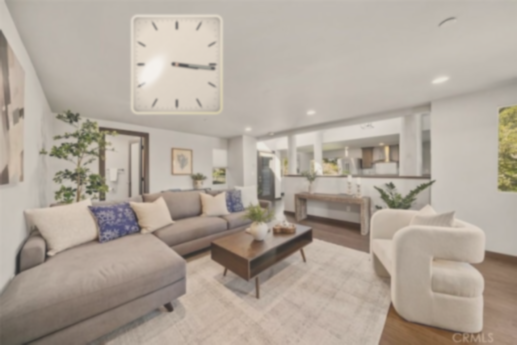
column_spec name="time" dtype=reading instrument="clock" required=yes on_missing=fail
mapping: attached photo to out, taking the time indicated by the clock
3:16
